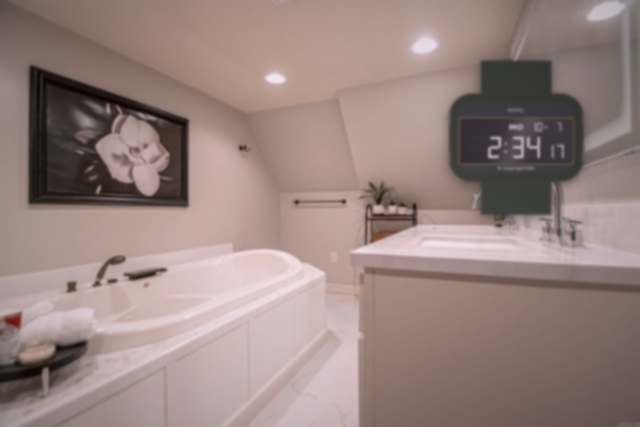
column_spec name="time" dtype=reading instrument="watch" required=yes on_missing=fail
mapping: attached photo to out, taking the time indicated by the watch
2:34:17
